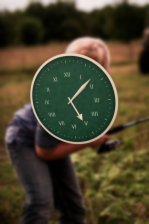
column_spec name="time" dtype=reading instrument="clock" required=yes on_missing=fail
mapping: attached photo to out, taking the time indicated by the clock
5:08
